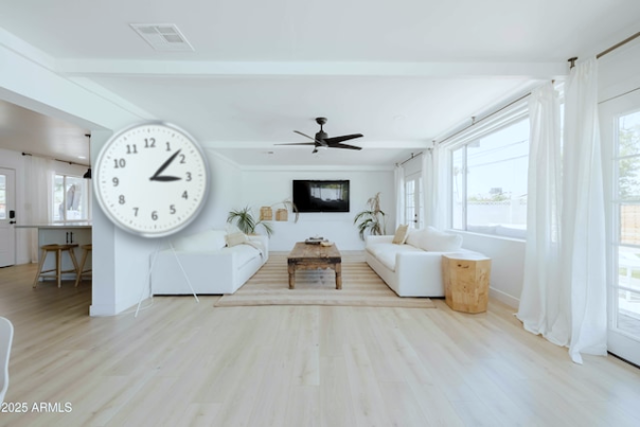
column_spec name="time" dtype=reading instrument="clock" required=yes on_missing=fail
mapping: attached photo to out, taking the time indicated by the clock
3:08
